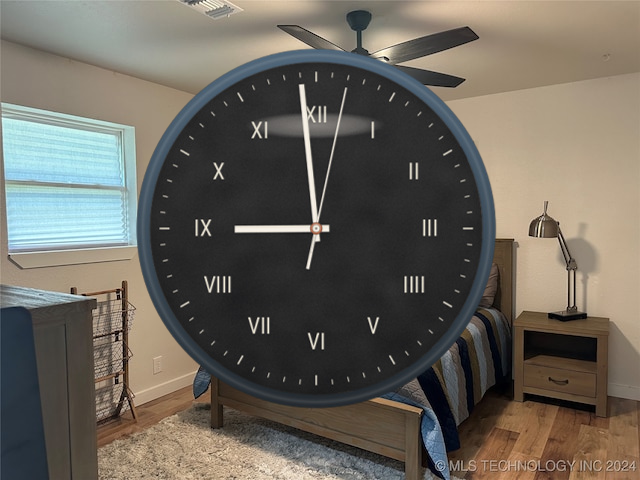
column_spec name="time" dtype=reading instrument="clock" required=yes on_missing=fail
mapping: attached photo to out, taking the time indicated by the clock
8:59:02
